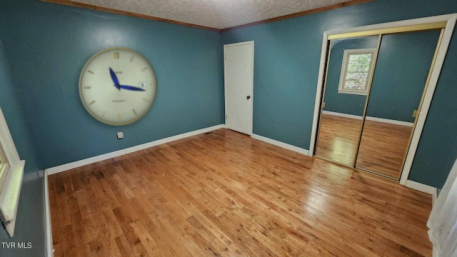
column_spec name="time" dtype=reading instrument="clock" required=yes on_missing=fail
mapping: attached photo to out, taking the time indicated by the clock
11:17
